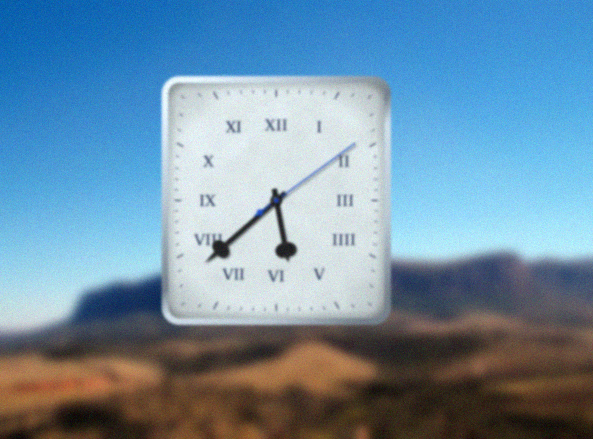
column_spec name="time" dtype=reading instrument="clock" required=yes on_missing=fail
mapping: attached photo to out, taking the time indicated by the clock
5:38:09
